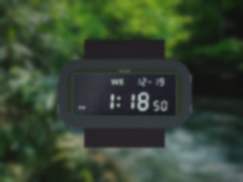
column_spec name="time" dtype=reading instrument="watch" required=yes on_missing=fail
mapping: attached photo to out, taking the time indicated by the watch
1:18
